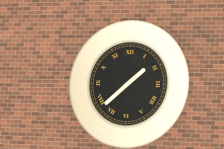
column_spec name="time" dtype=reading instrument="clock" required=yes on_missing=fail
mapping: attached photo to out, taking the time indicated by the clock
1:38
